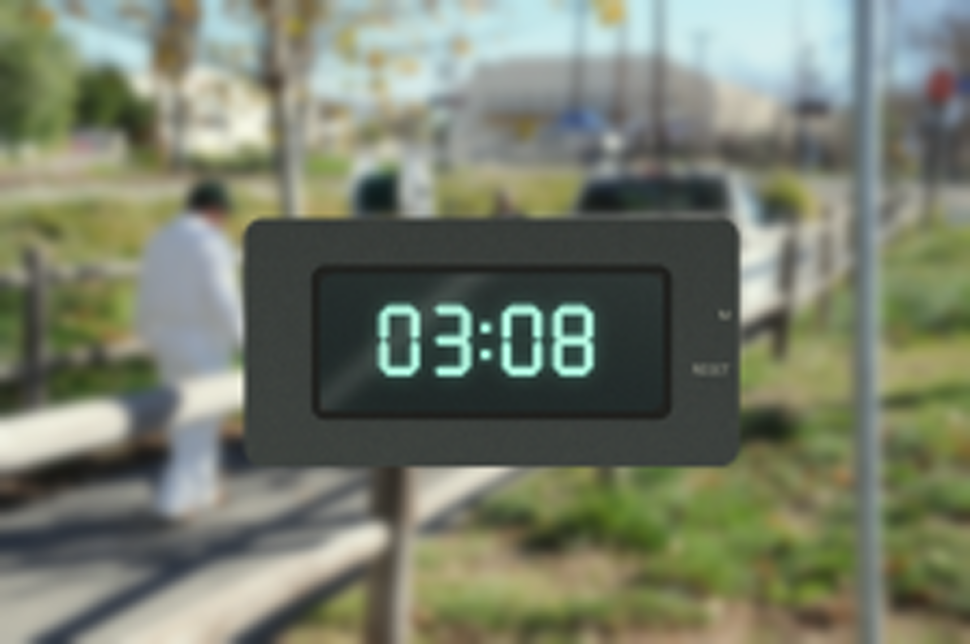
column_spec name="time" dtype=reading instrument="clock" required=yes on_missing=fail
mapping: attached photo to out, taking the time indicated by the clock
3:08
